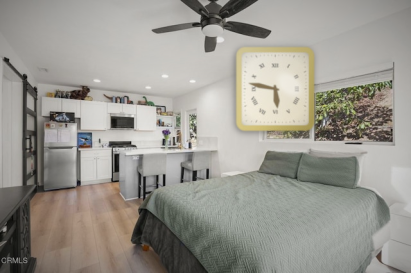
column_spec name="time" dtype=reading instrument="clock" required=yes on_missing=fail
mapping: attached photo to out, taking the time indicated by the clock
5:47
